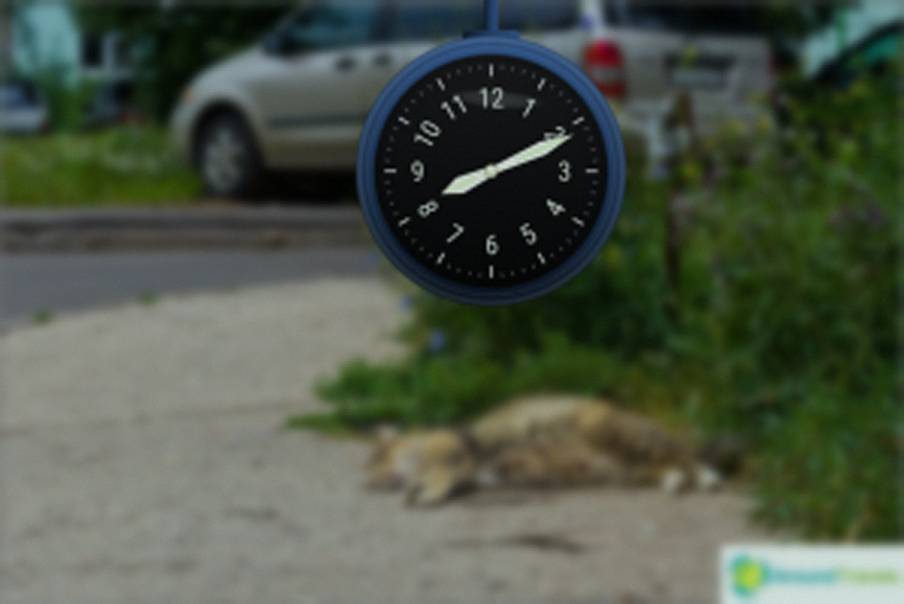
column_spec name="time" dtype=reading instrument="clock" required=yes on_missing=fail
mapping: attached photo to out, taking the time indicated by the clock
8:11
